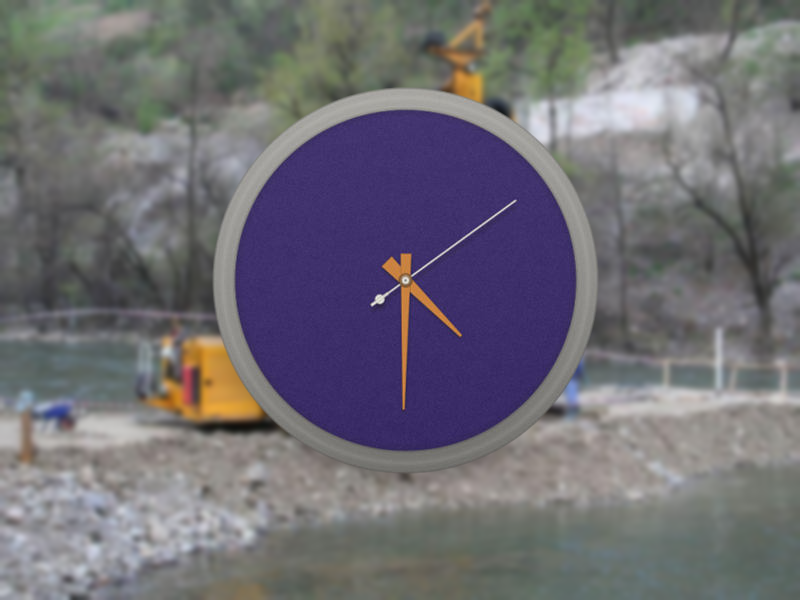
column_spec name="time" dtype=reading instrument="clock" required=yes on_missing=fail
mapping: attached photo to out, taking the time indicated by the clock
4:30:09
